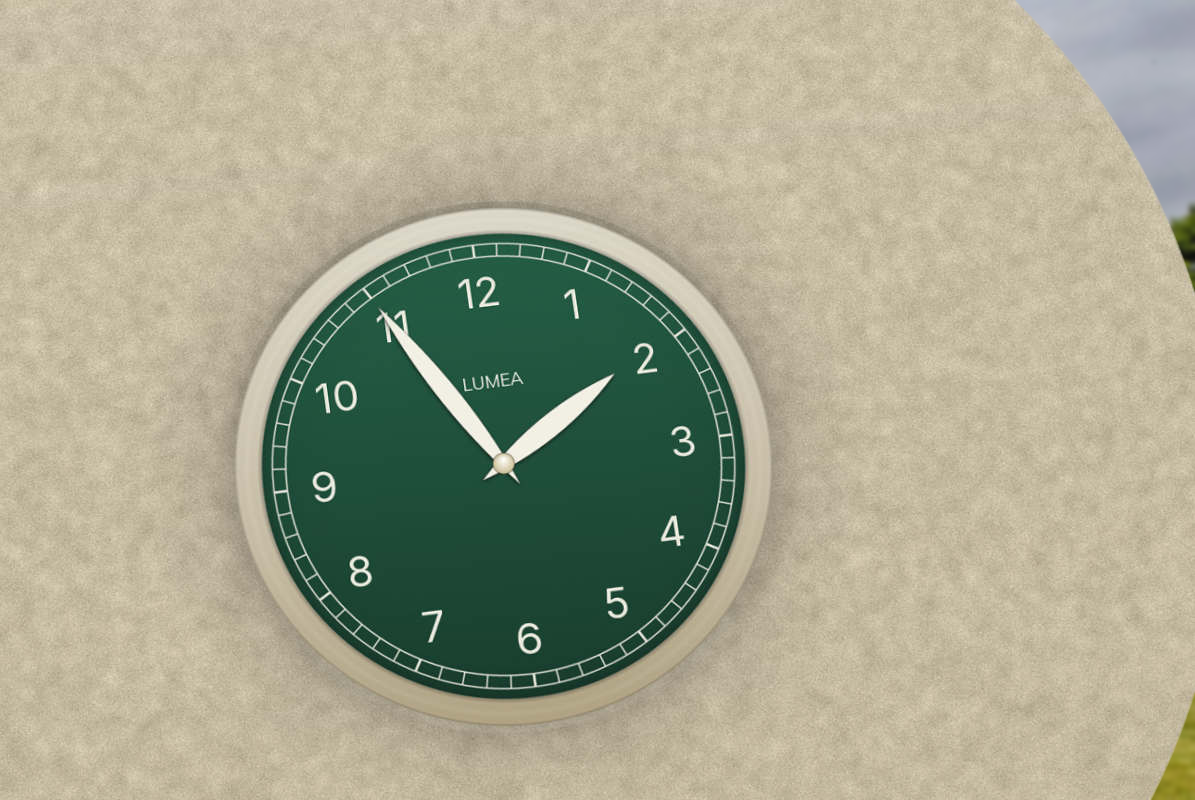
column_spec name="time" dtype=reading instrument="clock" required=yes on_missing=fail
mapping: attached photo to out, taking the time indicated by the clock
1:55
